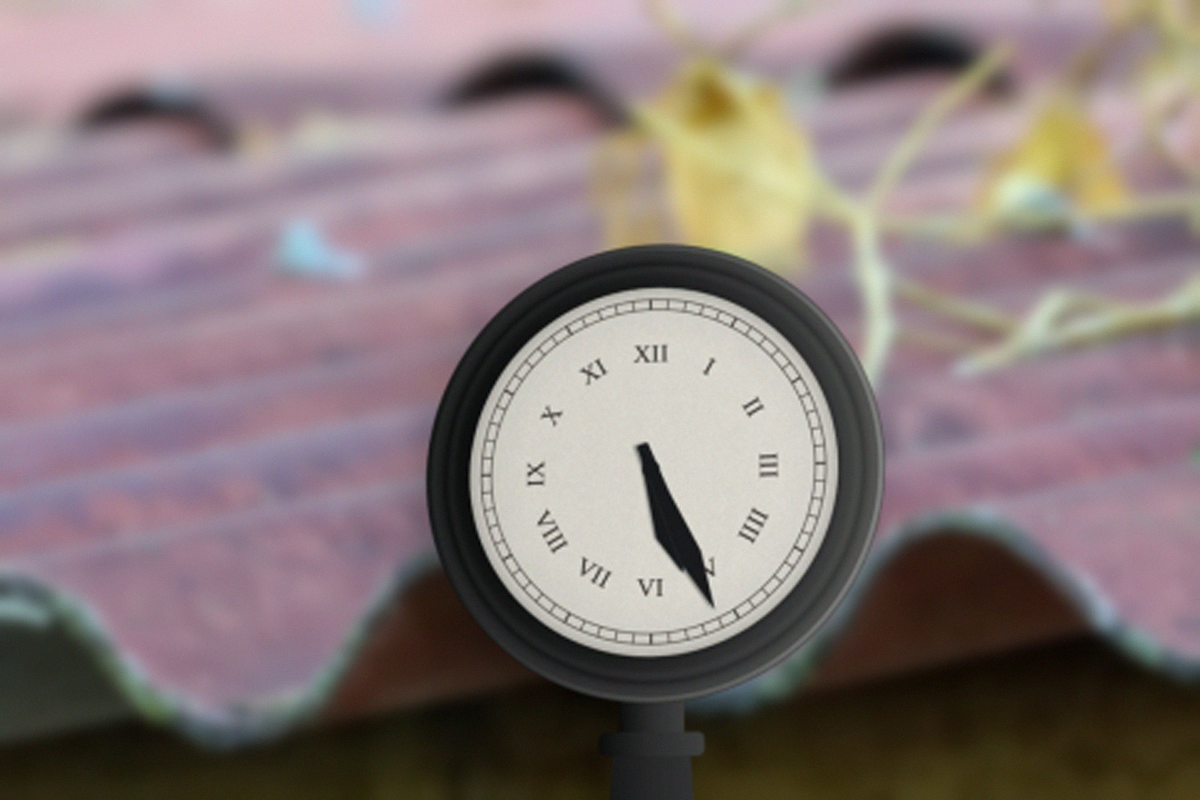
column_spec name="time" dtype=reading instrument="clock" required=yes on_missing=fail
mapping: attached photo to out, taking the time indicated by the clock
5:26
